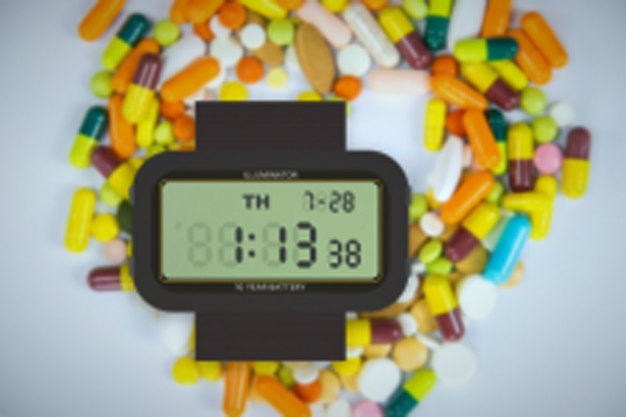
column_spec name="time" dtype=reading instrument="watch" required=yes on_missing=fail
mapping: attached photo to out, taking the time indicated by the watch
1:13:38
